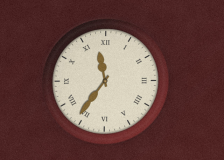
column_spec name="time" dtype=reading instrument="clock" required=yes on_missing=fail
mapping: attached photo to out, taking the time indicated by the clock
11:36
